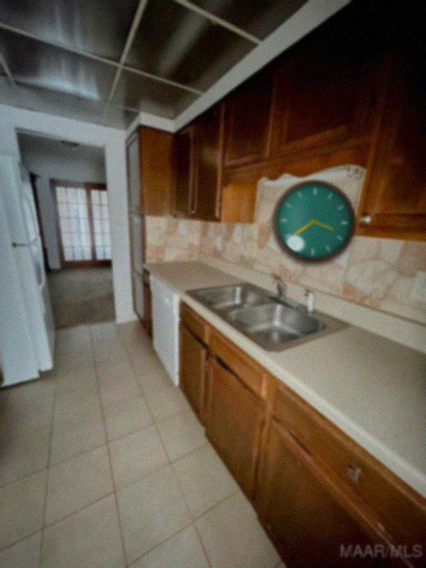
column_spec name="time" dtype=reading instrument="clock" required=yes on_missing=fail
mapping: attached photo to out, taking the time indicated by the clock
3:39
